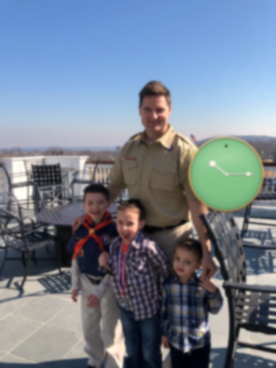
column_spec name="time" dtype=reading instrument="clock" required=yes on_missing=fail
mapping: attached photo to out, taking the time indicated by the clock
10:15
